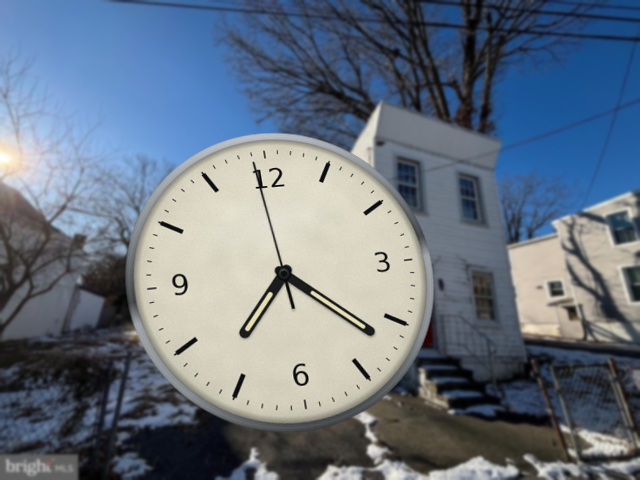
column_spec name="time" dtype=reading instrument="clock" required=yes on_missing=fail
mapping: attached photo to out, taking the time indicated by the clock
7:21:59
